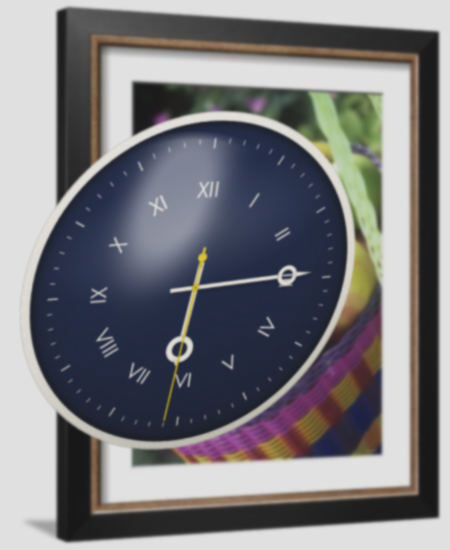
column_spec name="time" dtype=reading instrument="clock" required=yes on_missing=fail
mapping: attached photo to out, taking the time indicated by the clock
6:14:31
